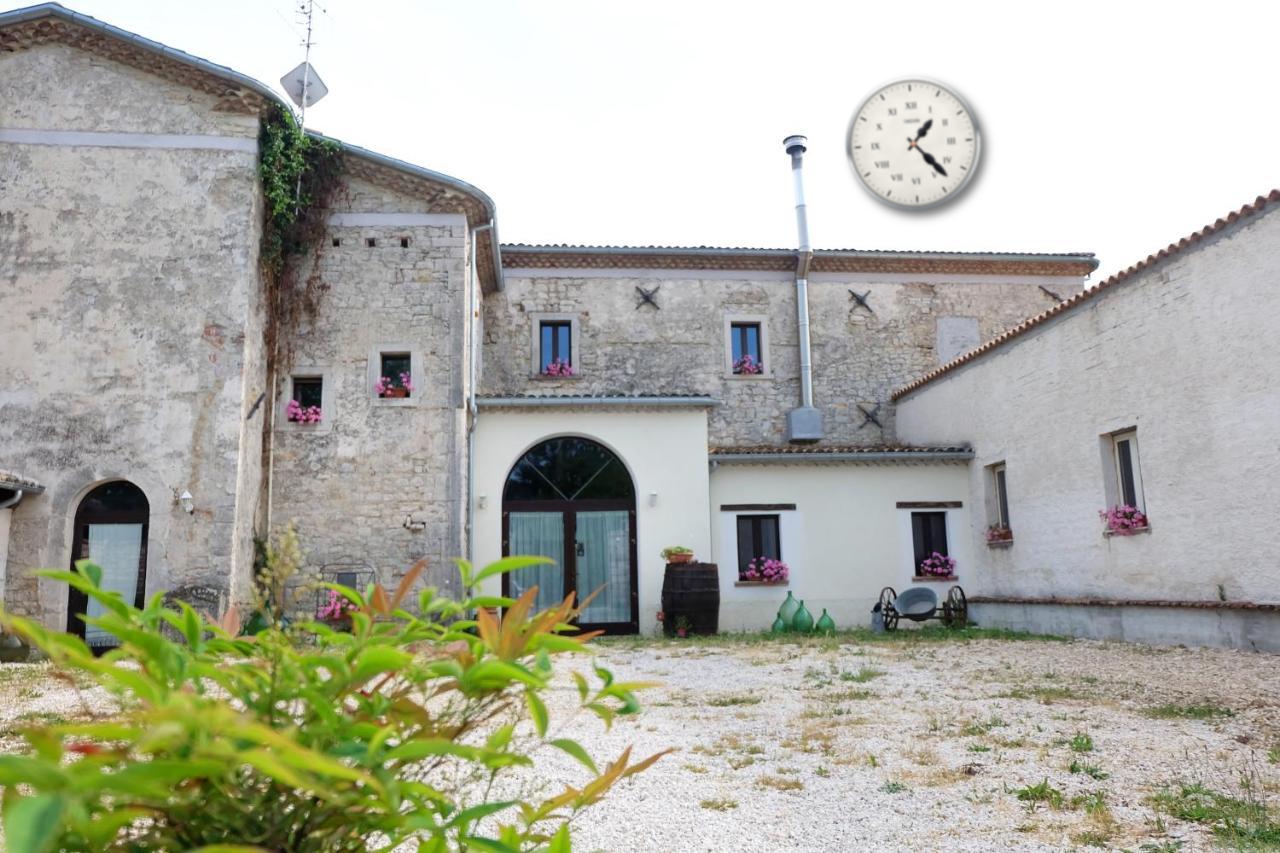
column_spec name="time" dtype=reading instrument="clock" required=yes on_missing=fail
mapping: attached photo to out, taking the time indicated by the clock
1:23
